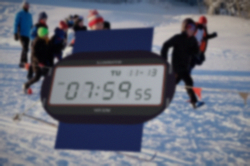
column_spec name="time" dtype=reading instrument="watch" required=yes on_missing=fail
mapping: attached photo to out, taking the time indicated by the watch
7:59
